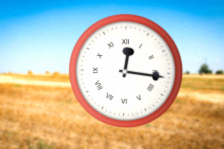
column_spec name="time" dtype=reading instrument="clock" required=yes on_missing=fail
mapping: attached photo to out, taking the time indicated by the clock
12:16
